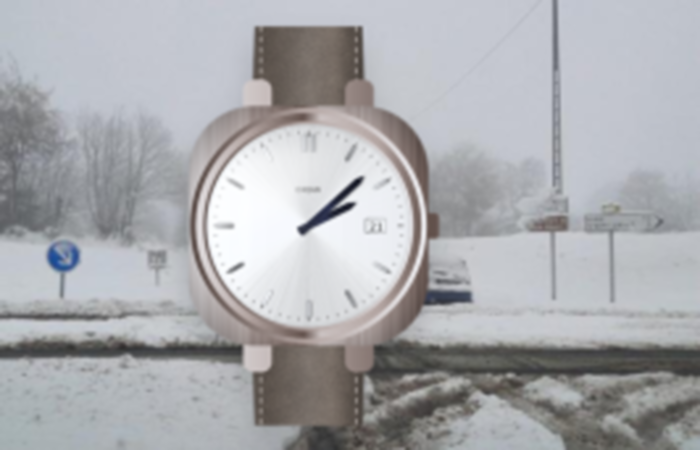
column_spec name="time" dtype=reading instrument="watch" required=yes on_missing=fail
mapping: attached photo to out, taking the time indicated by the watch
2:08
